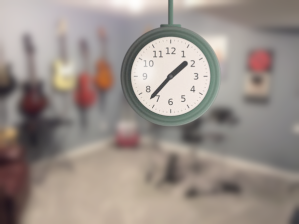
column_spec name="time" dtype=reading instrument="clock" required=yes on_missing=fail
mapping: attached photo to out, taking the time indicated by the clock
1:37
